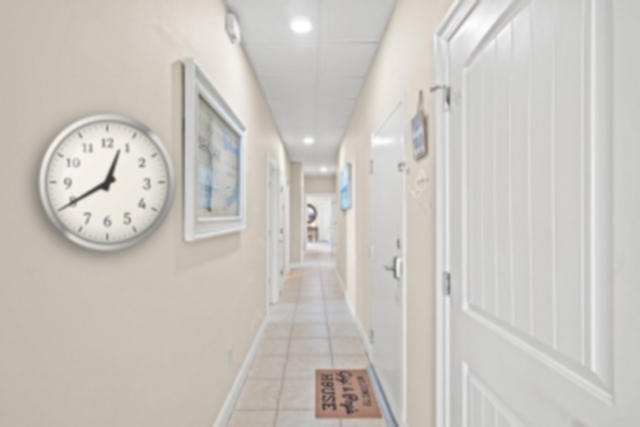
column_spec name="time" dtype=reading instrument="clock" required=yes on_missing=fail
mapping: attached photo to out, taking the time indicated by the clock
12:40
